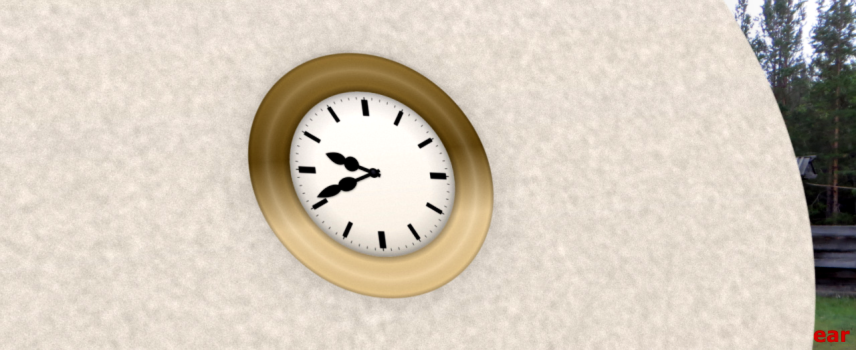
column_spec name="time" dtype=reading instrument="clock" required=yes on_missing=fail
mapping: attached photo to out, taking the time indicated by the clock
9:41
